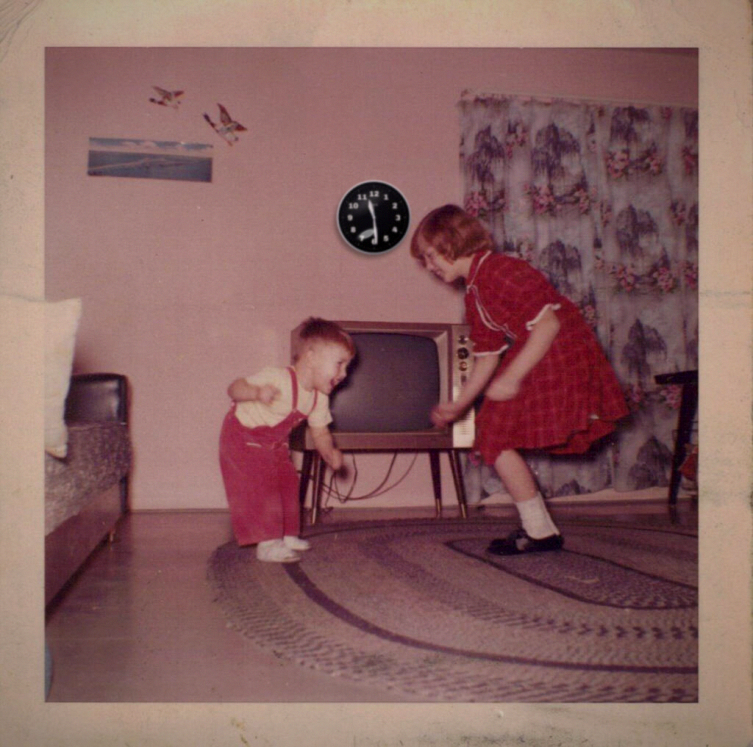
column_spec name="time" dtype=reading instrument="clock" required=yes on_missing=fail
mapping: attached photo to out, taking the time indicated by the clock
11:29
